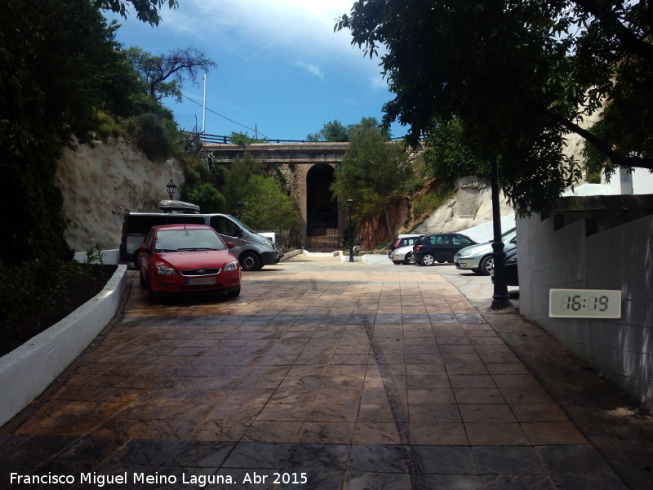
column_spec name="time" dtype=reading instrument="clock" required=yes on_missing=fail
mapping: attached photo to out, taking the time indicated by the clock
16:19
